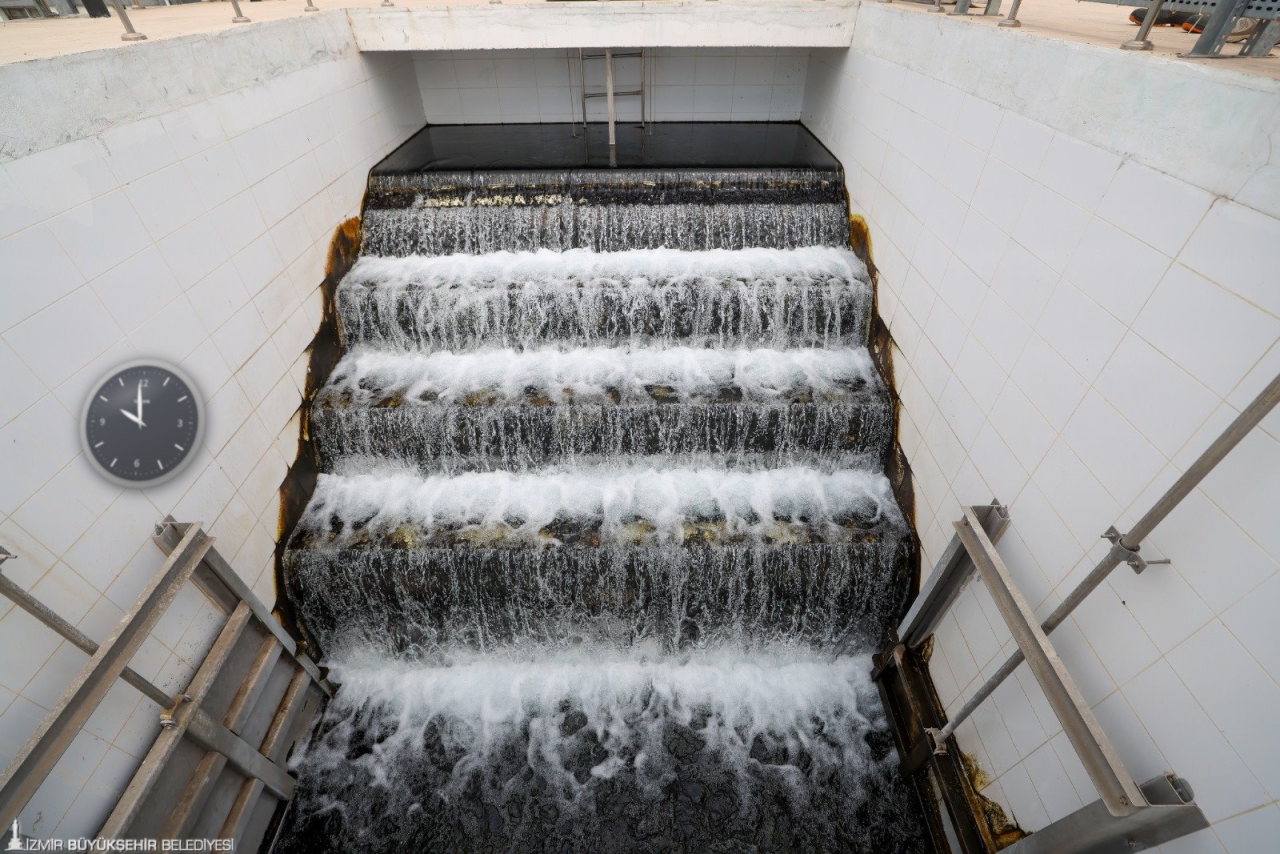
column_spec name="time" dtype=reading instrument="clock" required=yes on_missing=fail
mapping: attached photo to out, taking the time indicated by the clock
9:59
